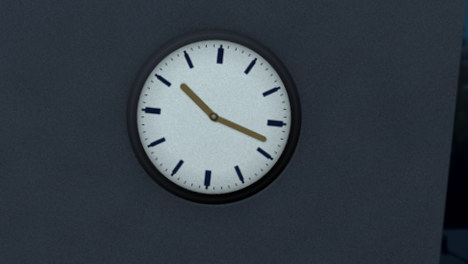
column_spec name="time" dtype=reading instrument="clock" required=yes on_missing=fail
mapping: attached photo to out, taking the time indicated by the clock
10:18
